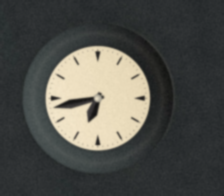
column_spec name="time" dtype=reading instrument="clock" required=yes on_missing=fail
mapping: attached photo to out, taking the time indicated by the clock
6:43
